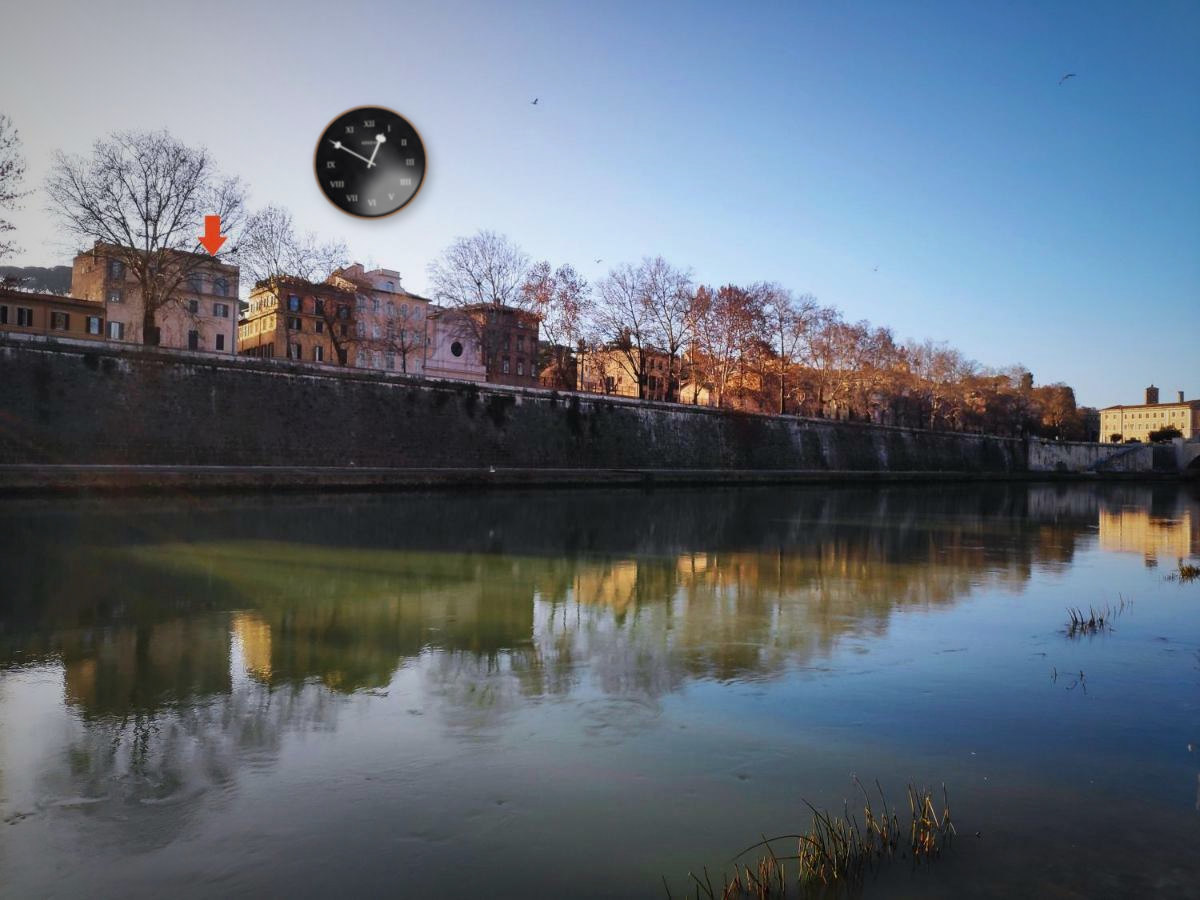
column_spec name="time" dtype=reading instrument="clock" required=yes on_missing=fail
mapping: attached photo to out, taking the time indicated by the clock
12:50
